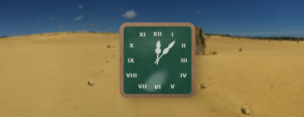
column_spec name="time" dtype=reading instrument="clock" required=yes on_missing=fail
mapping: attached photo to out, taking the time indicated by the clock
12:07
